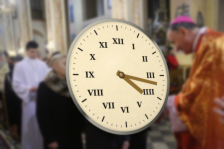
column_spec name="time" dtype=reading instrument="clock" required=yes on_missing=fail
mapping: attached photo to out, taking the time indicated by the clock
4:17
